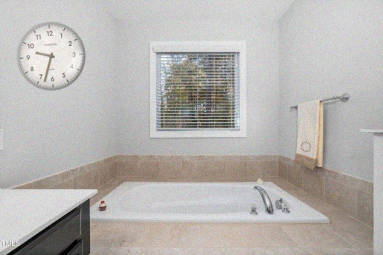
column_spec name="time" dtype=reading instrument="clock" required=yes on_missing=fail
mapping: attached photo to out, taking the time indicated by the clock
9:33
